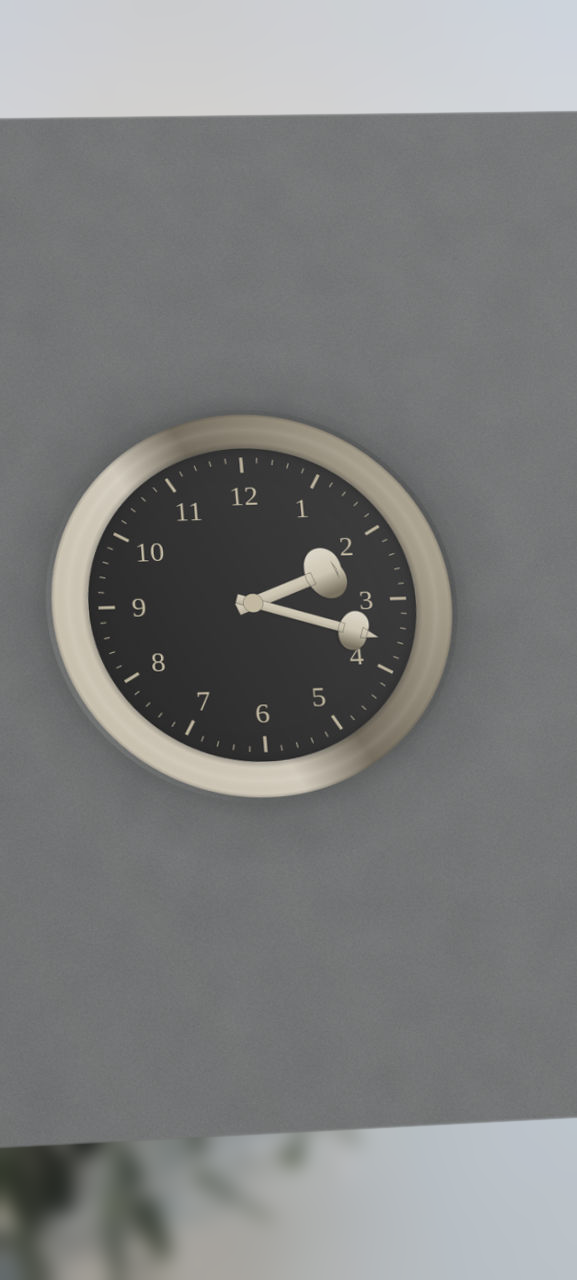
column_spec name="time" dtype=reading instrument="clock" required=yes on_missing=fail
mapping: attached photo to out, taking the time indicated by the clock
2:18
